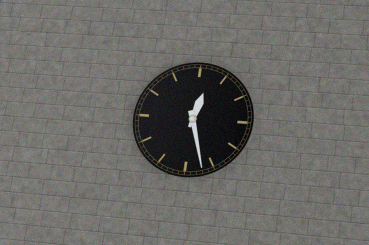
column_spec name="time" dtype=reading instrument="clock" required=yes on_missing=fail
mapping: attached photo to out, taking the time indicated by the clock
12:27
